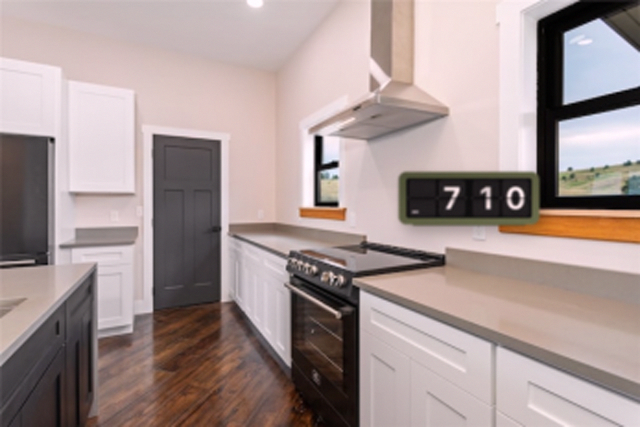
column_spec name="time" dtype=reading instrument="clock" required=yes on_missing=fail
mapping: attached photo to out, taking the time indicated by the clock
7:10
